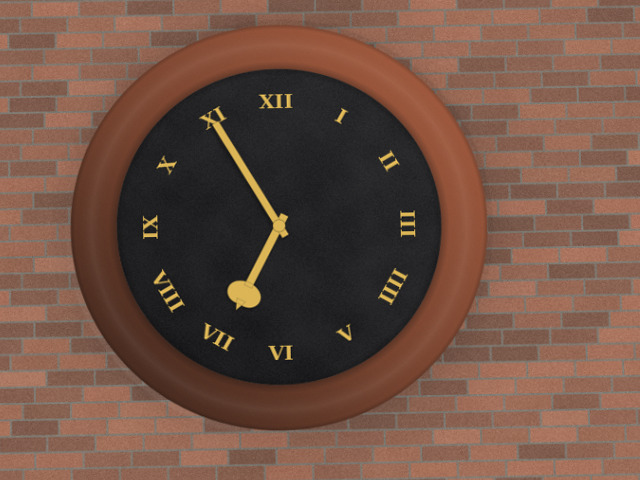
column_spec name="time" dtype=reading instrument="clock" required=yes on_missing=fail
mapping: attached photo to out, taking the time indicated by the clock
6:55
